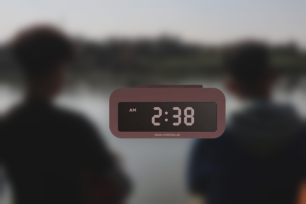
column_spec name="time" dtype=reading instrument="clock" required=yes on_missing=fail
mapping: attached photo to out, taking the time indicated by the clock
2:38
